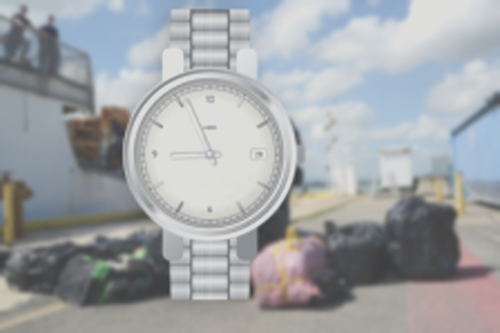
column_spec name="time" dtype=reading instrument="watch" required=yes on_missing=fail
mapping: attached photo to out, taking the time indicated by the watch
8:56
